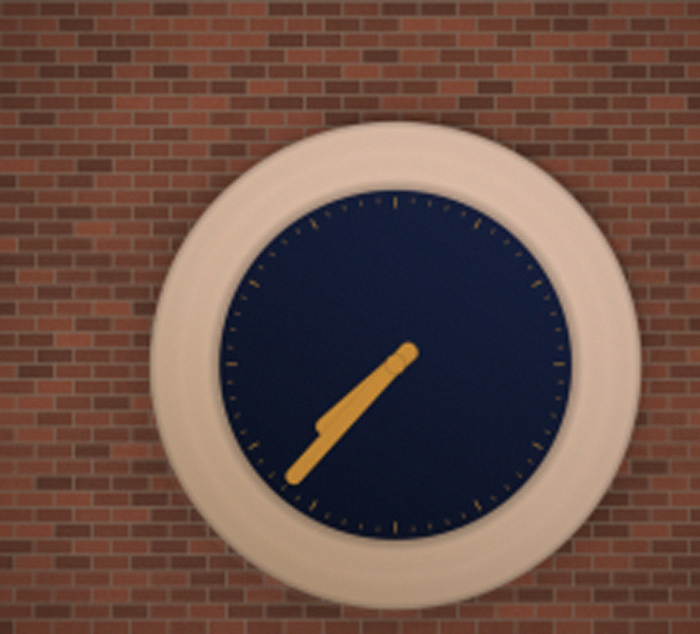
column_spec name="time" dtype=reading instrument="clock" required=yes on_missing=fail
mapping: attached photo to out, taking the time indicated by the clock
7:37
